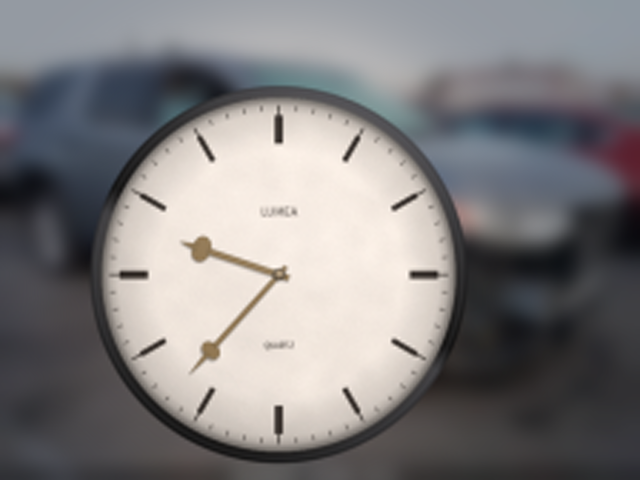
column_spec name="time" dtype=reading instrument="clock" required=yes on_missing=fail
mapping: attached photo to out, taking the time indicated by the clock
9:37
